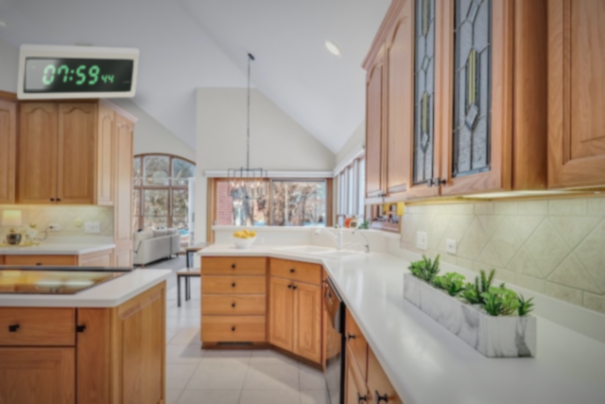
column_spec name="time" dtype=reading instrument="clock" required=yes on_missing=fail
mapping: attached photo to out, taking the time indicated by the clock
7:59
